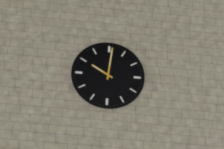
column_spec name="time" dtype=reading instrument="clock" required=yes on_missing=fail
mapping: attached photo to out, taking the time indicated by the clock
10:01
